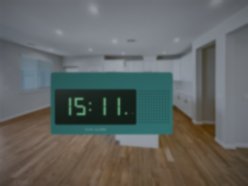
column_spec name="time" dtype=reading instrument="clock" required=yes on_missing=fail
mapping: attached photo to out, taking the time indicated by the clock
15:11
